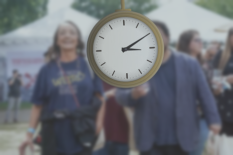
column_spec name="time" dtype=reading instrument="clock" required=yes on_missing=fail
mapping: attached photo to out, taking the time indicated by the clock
3:10
